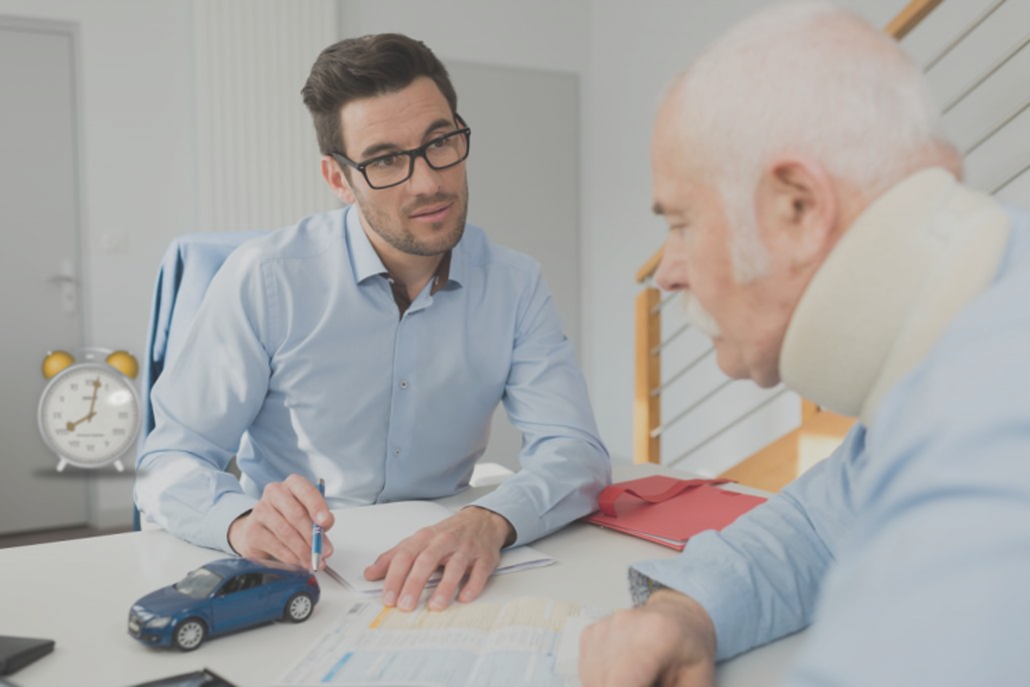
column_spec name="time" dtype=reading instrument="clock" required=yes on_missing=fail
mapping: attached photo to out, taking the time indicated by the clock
8:02
